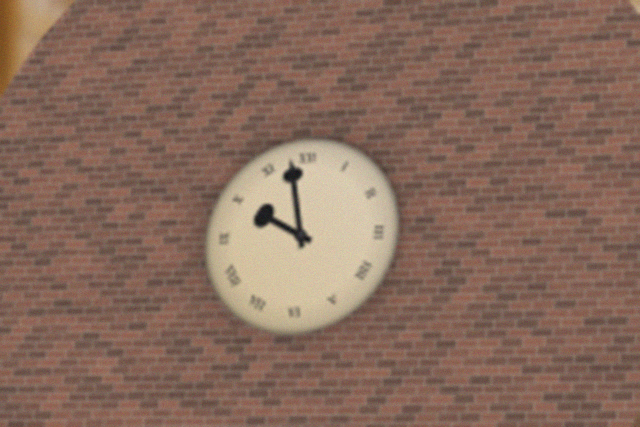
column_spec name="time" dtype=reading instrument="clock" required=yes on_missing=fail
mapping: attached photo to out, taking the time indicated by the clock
9:58
